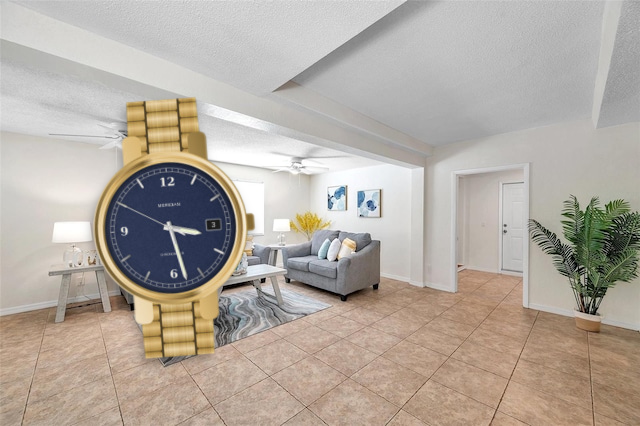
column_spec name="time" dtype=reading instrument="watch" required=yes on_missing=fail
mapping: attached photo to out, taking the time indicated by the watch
3:27:50
